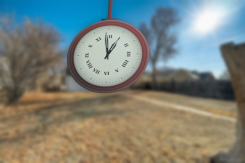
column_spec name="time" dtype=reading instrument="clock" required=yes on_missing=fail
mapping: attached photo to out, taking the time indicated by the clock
12:59
